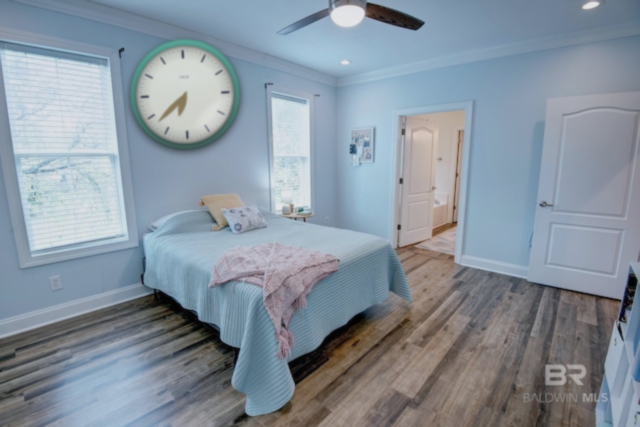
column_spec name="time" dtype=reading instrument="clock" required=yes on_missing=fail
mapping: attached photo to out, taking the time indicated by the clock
6:38
